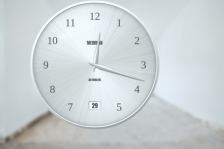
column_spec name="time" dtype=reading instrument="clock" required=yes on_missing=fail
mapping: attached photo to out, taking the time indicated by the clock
12:18
